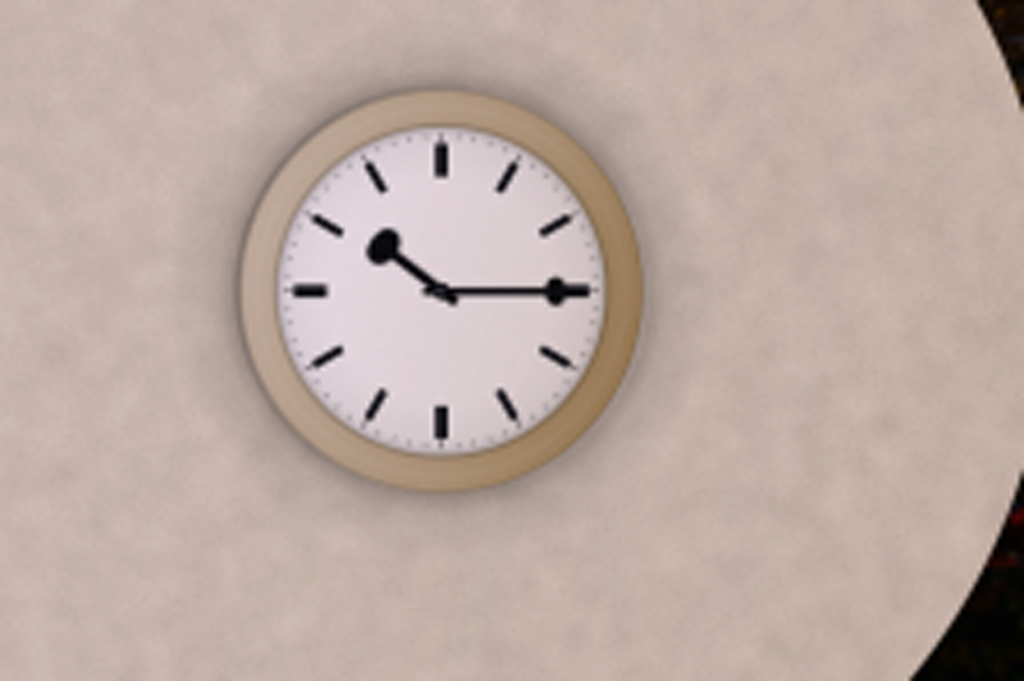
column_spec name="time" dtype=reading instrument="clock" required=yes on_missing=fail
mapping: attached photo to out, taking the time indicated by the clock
10:15
